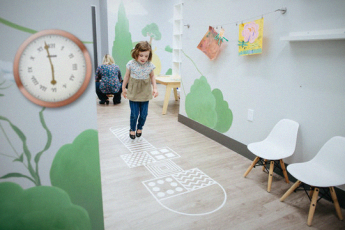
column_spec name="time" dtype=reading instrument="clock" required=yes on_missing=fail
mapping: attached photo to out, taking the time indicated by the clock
5:58
